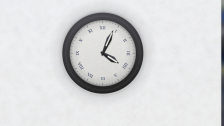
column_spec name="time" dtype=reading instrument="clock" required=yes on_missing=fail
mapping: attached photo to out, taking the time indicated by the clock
4:04
